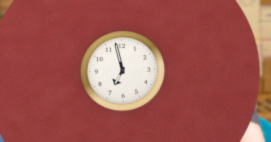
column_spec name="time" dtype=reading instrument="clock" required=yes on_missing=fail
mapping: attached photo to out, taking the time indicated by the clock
6:58
